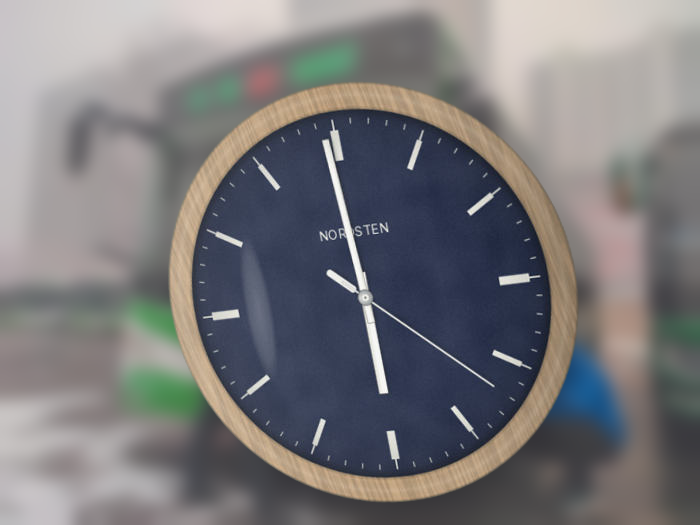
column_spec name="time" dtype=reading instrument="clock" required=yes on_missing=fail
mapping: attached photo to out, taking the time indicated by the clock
5:59:22
